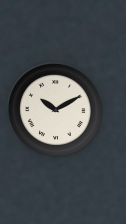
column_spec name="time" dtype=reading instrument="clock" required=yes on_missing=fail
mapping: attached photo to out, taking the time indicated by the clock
10:10
